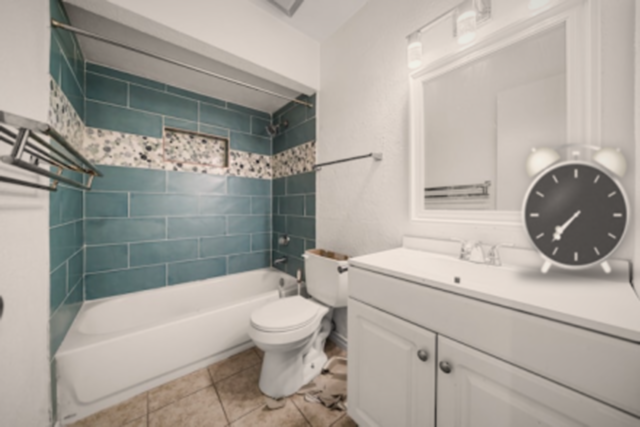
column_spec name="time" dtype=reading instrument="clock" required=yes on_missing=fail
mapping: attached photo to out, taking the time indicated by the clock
7:37
